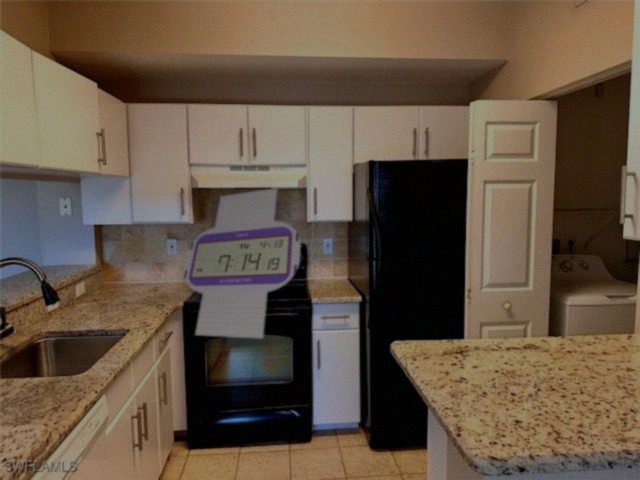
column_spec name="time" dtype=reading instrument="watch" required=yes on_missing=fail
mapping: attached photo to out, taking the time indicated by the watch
7:14:19
